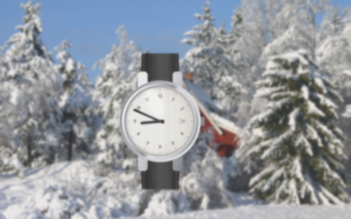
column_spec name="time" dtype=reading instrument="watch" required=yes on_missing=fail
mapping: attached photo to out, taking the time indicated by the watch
8:49
